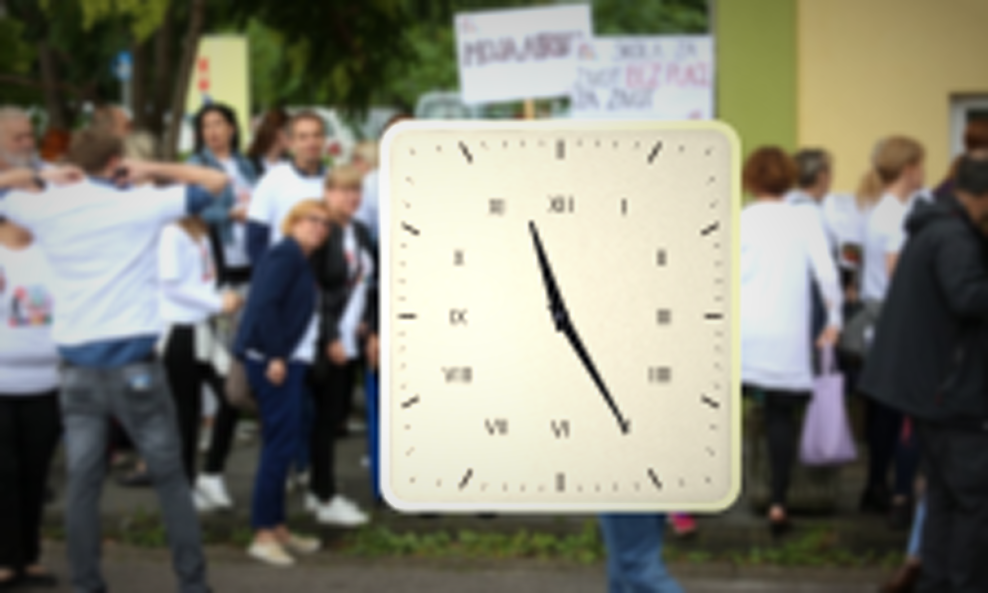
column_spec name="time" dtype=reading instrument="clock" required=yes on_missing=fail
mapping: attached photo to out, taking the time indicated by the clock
11:25
